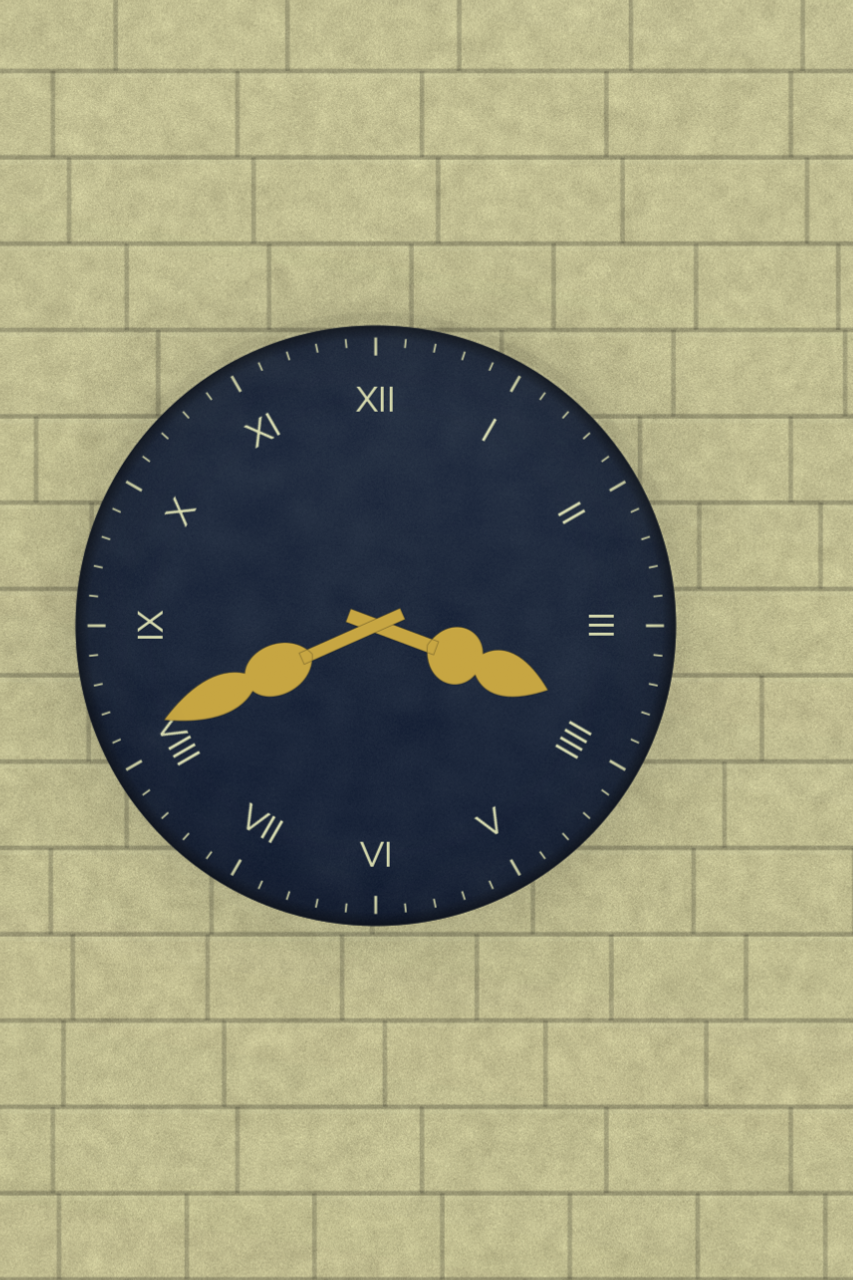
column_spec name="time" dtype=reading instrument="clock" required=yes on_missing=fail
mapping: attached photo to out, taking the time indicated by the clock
3:41
